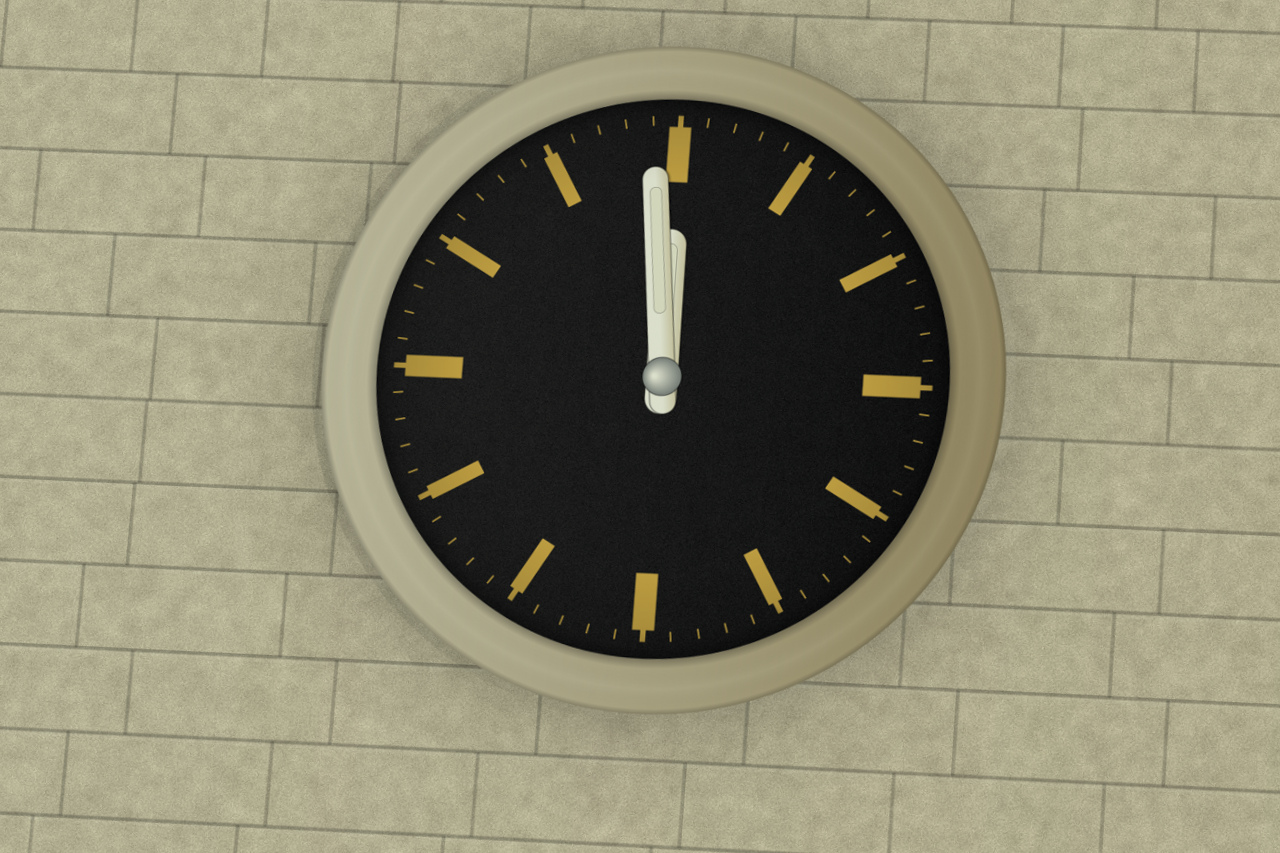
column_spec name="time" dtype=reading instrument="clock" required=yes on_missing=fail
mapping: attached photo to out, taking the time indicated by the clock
11:59
